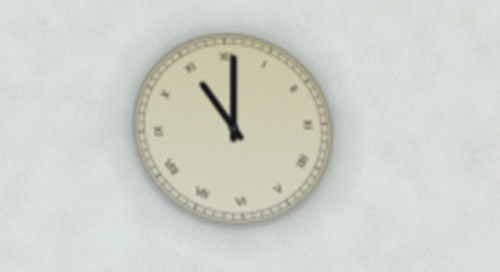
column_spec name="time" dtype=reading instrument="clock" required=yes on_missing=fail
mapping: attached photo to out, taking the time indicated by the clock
11:01
